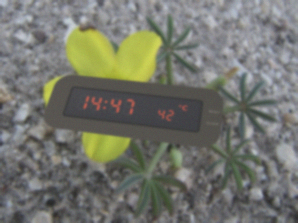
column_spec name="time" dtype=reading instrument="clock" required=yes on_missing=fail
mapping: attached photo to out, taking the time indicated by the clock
14:47
